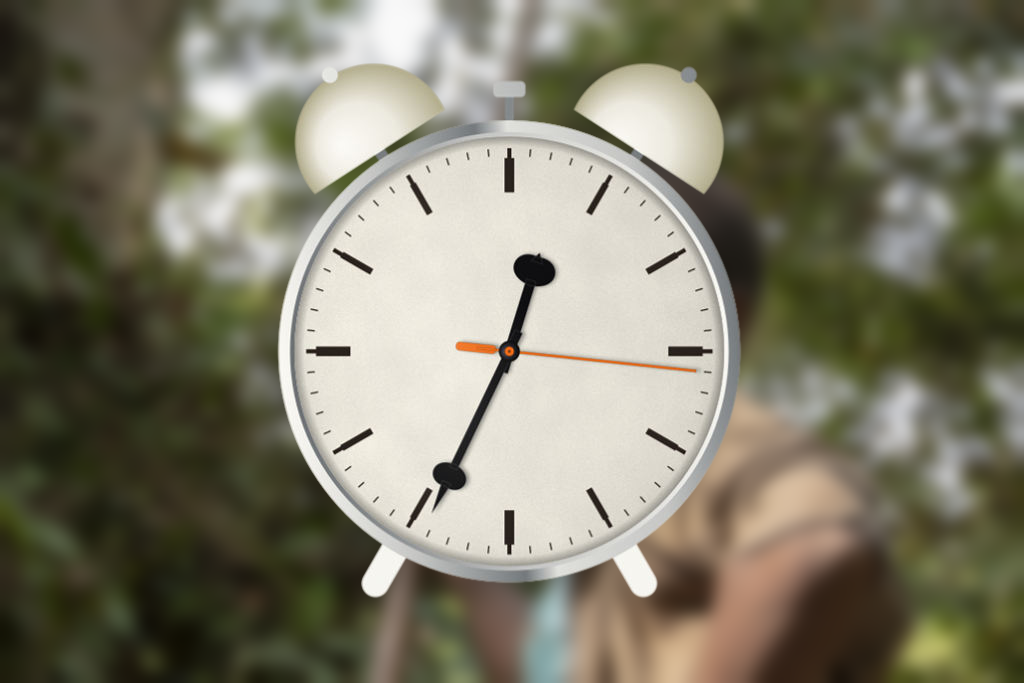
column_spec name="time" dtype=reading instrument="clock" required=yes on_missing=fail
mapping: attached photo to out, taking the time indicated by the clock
12:34:16
